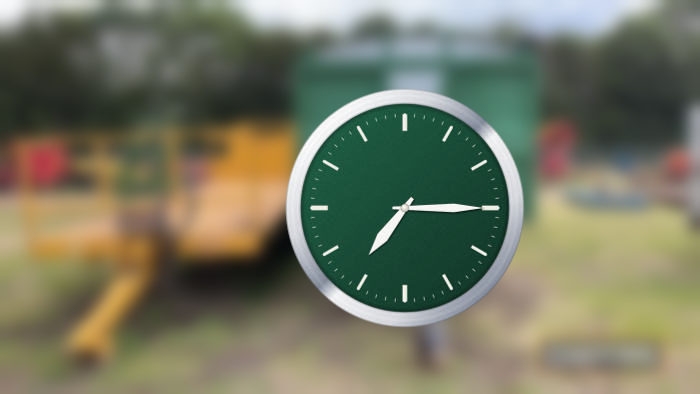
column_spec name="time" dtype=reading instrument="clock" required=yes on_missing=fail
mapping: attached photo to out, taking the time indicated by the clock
7:15
